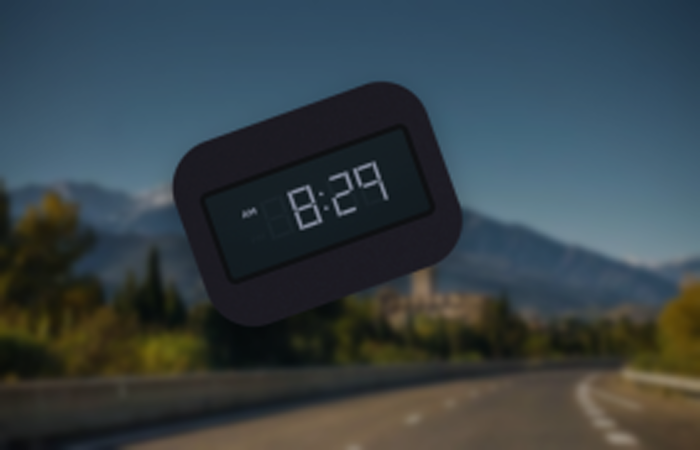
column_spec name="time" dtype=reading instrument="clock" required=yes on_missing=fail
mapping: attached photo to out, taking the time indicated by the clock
8:29
